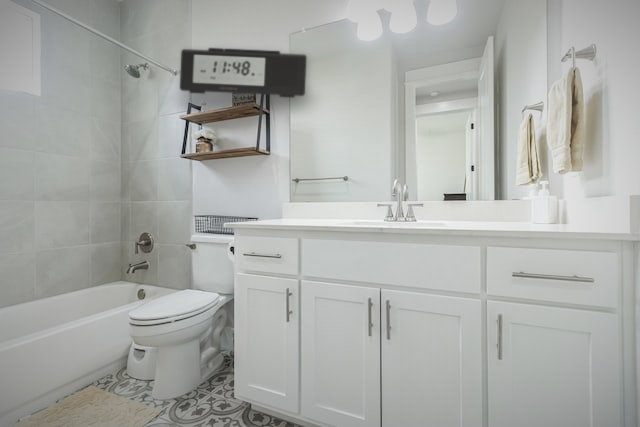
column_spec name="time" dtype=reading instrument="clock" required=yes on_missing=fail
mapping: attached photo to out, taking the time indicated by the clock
11:48
